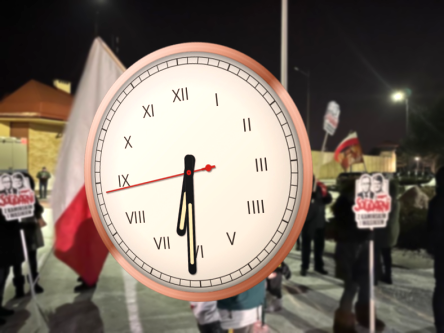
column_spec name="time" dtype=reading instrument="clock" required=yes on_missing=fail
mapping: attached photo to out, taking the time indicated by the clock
6:30:44
